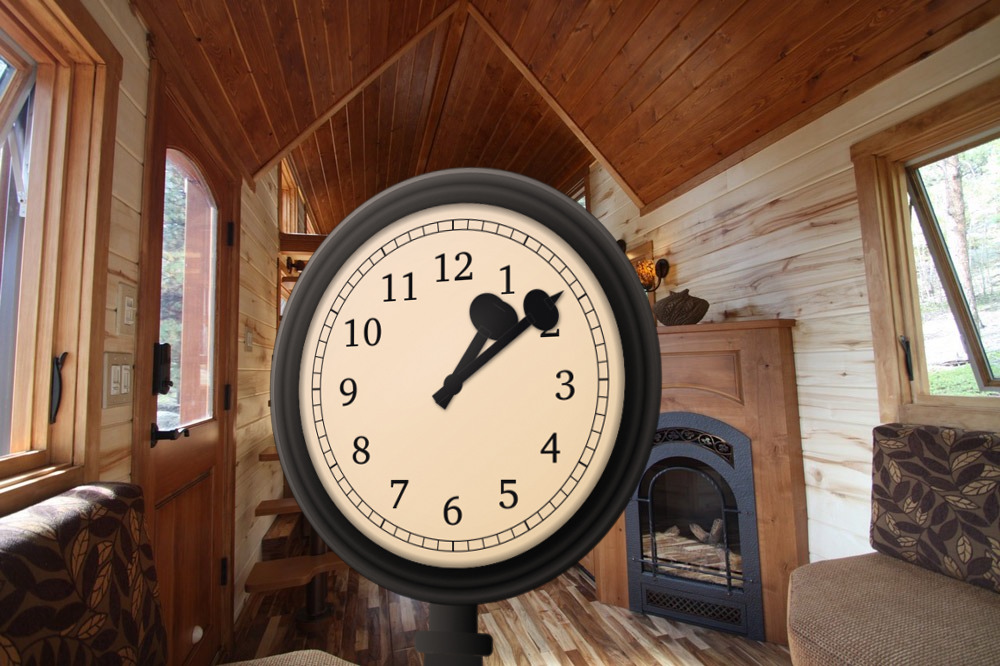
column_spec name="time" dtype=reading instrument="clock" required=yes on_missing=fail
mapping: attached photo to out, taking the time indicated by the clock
1:09
